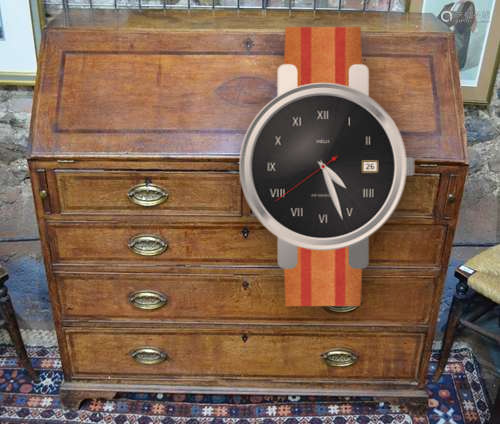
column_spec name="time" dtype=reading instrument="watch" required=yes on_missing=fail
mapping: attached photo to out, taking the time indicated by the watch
4:26:39
